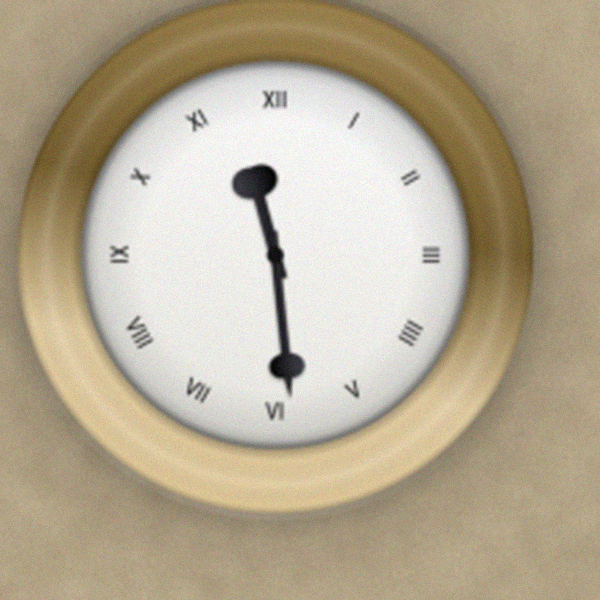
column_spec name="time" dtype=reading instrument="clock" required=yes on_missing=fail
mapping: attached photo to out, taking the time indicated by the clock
11:29
